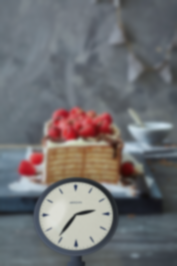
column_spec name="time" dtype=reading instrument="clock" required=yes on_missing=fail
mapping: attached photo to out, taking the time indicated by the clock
2:36
